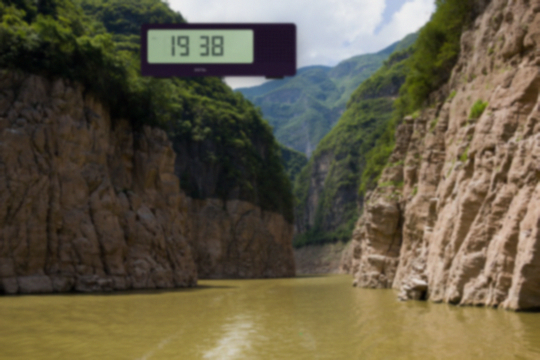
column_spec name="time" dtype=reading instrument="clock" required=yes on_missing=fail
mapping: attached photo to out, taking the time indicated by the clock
19:38
